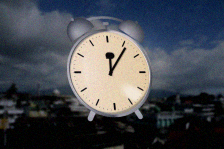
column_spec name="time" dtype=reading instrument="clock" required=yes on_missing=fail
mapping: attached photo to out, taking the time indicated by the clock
12:06
